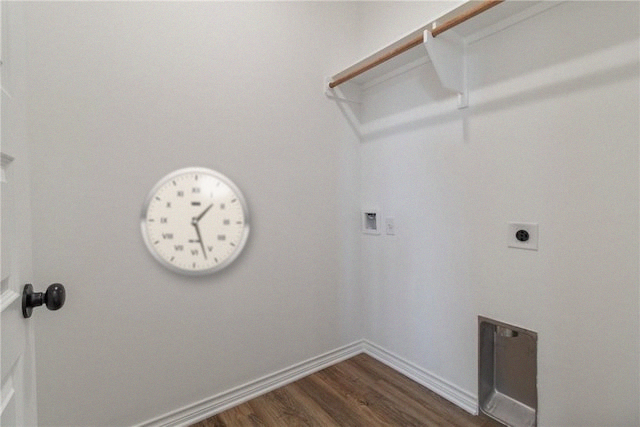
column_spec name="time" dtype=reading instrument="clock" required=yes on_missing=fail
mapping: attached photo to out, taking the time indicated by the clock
1:27
